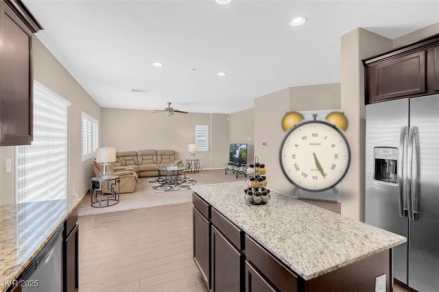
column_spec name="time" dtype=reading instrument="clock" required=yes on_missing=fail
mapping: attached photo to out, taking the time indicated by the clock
5:26
